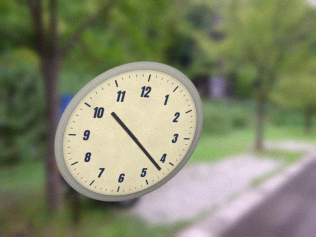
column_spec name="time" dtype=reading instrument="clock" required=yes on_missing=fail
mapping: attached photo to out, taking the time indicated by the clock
10:22
